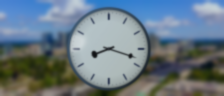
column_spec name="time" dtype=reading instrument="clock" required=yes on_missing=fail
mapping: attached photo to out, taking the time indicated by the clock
8:18
